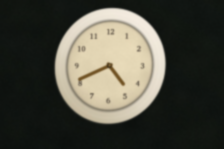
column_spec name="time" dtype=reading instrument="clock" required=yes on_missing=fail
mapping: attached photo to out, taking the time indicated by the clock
4:41
